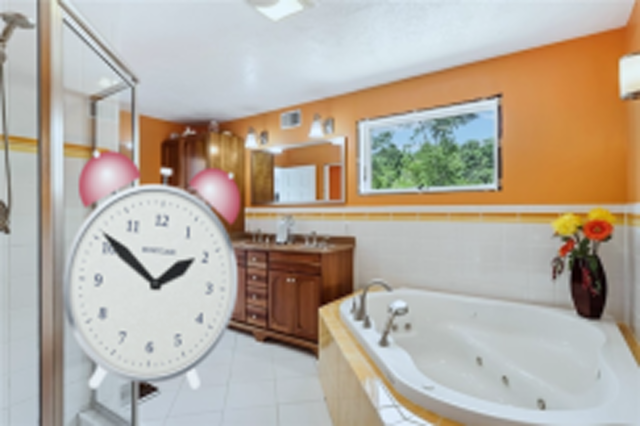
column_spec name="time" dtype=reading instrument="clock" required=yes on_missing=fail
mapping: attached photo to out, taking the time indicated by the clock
1:51
